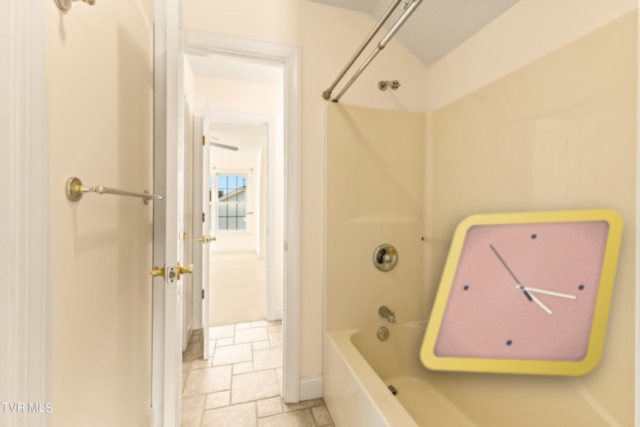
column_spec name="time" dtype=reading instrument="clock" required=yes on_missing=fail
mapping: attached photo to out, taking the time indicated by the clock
4:16:53
